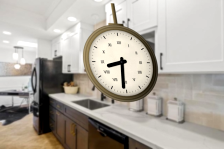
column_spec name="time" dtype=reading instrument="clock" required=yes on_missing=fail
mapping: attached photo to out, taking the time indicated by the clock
8:31
